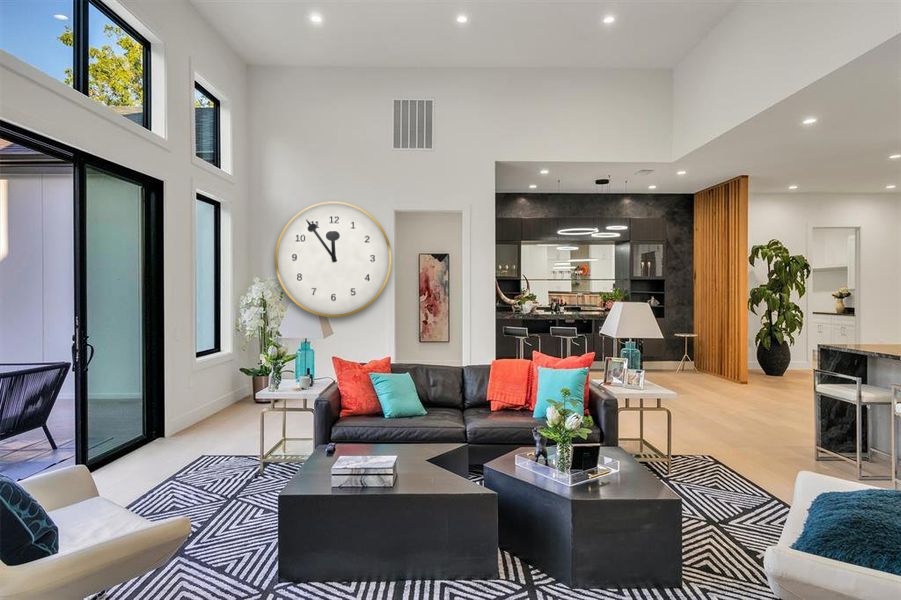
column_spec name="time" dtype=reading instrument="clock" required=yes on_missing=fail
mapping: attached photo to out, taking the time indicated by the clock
11:54
